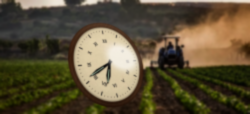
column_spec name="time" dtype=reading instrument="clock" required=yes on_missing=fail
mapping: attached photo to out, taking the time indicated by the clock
6:41
